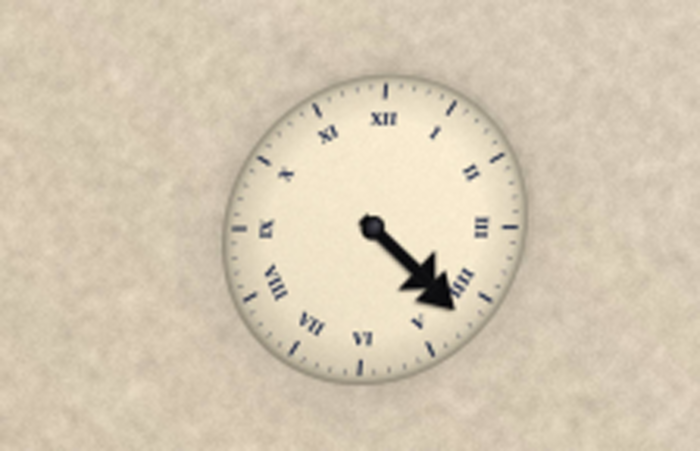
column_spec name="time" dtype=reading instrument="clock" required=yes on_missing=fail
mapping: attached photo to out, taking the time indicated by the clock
4:22
